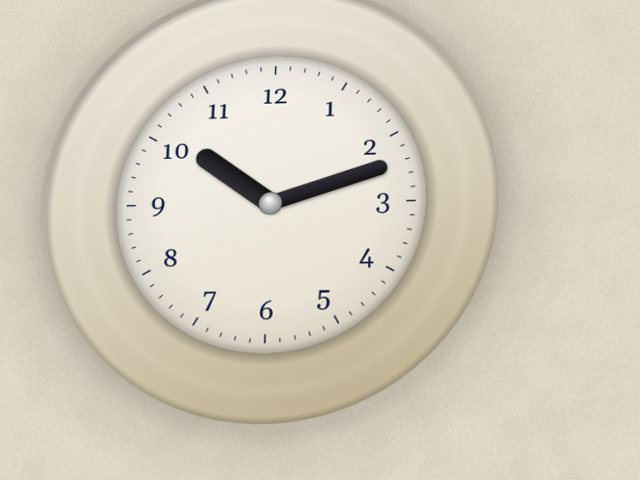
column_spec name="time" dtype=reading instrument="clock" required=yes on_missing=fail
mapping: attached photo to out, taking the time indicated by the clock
10:12
